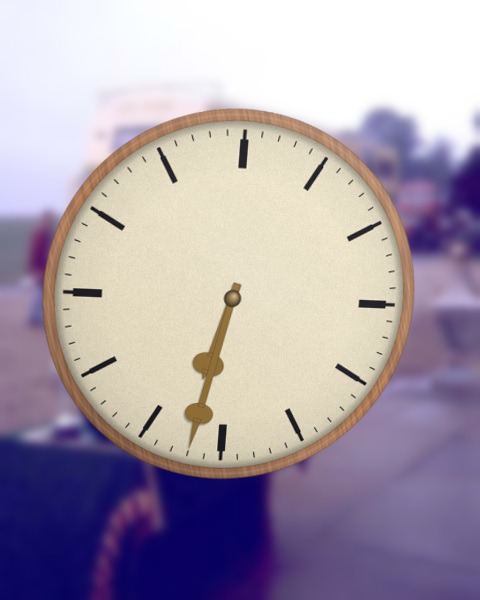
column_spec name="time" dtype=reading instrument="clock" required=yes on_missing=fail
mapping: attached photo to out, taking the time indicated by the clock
6:32
